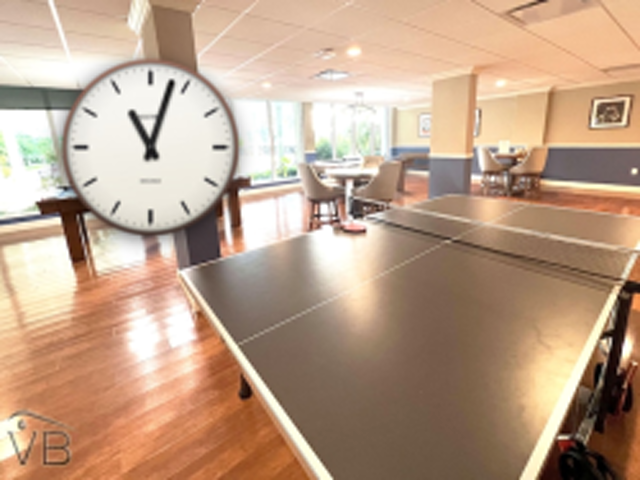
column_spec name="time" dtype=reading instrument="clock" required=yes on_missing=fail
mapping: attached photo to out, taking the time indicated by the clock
11:03
